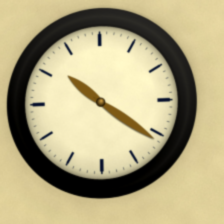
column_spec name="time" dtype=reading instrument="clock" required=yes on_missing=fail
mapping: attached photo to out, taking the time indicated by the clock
10:21
